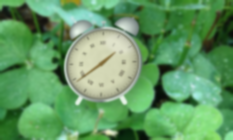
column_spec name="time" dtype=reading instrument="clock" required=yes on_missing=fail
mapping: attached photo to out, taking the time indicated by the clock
1:39
